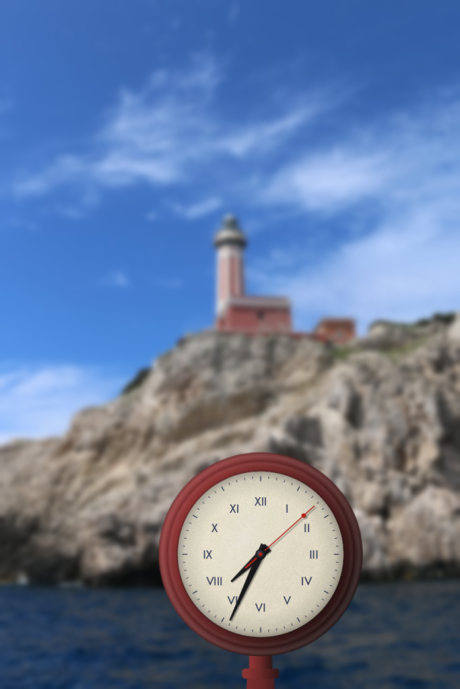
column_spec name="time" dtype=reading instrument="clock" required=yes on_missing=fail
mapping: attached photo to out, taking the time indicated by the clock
7:34:08
